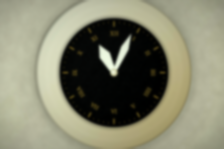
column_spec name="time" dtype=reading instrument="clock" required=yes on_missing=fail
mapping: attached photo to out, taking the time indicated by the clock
11:04
